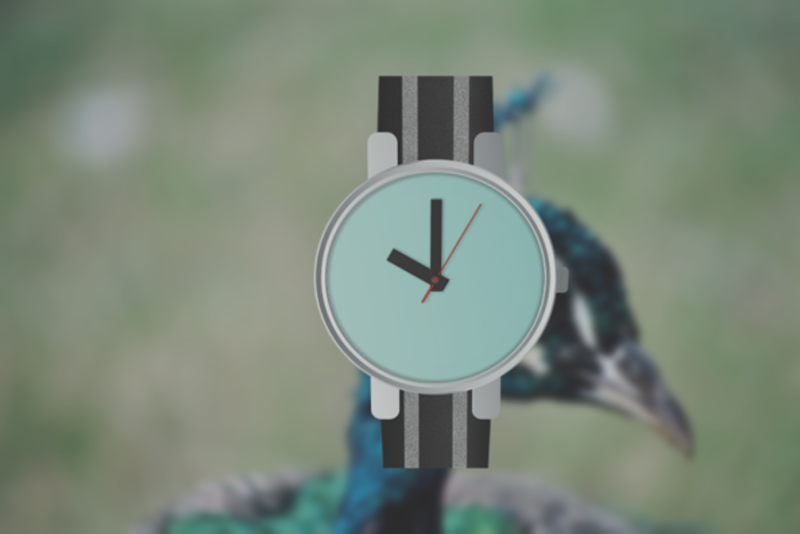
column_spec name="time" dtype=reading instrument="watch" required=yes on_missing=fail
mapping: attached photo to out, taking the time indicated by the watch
10:00:05
